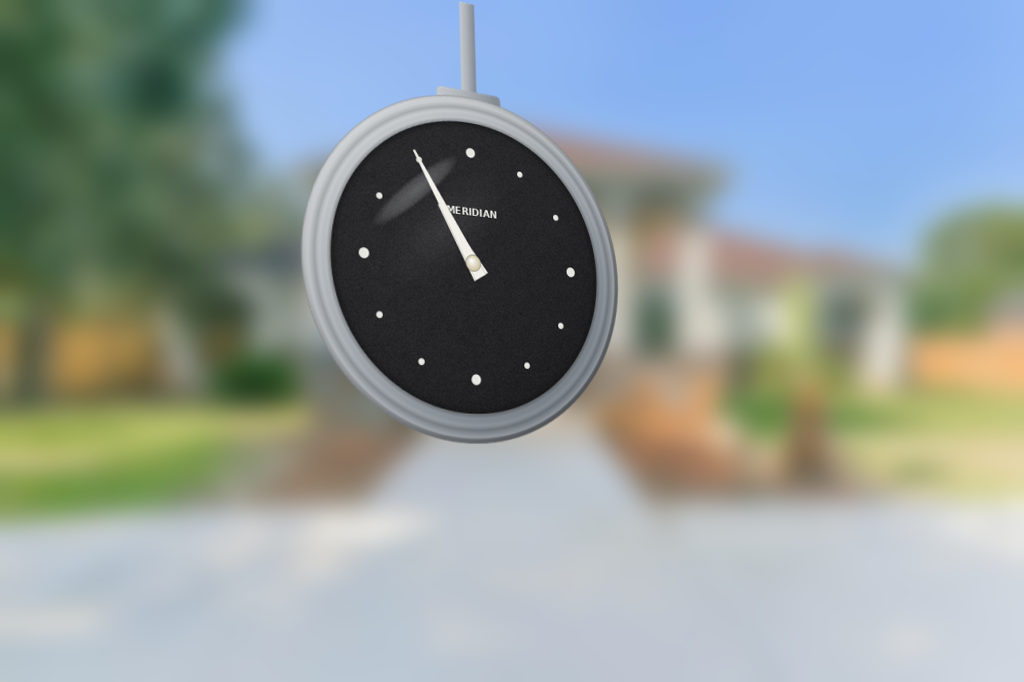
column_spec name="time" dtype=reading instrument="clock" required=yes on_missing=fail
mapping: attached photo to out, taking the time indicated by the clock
10:55
